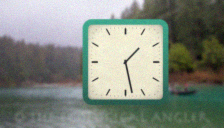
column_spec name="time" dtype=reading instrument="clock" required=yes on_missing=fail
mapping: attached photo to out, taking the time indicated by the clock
1:28
